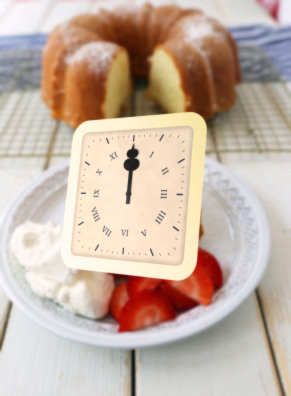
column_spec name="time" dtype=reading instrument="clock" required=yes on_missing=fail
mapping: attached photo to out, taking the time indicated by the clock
12:00
